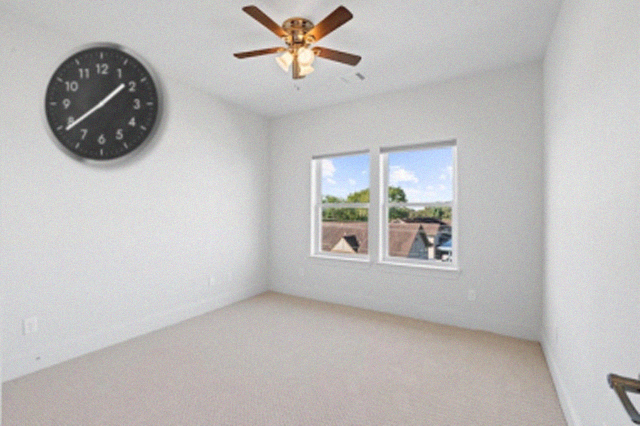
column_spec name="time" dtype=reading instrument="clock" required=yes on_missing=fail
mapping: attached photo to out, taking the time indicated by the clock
1:39
